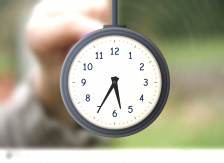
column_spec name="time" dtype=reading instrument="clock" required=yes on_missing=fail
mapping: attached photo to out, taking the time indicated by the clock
5:35
